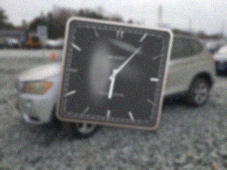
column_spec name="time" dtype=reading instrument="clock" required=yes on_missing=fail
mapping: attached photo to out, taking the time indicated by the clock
6:06
